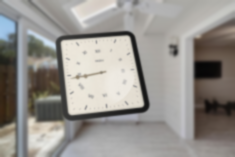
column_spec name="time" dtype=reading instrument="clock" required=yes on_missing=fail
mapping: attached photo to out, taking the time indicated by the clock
8:44
